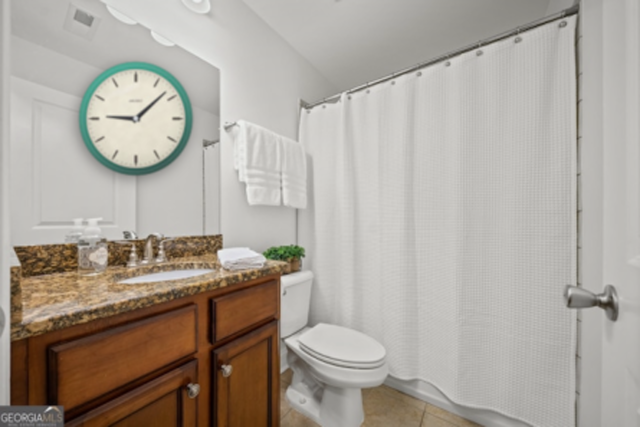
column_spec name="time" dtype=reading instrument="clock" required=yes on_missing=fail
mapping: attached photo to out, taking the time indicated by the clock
9:08
